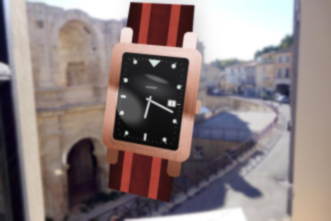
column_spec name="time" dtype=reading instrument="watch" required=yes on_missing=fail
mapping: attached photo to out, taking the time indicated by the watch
6:18
